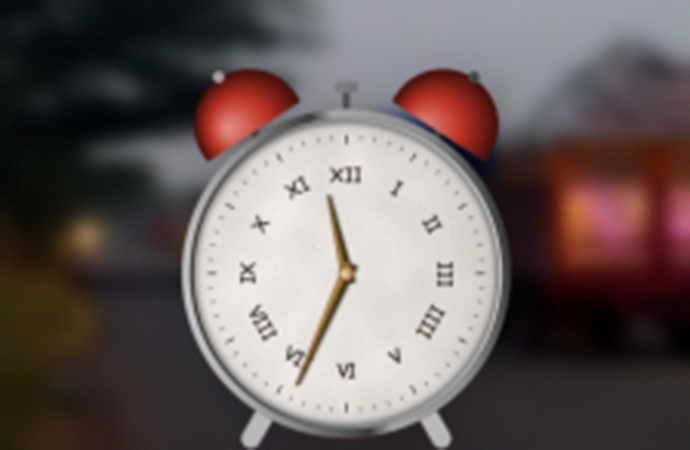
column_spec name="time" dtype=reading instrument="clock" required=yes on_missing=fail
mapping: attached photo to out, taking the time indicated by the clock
11:34
